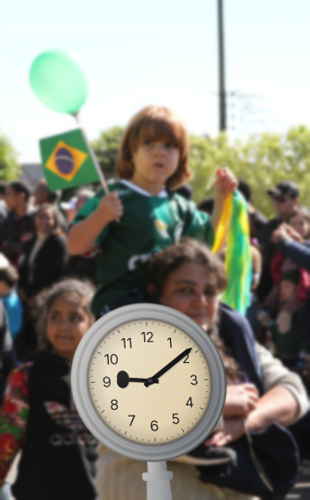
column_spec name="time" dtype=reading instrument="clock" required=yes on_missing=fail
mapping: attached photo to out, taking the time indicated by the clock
9:09
